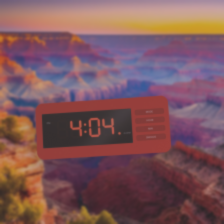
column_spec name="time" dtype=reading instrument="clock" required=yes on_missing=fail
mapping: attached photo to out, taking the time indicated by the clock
4:04
